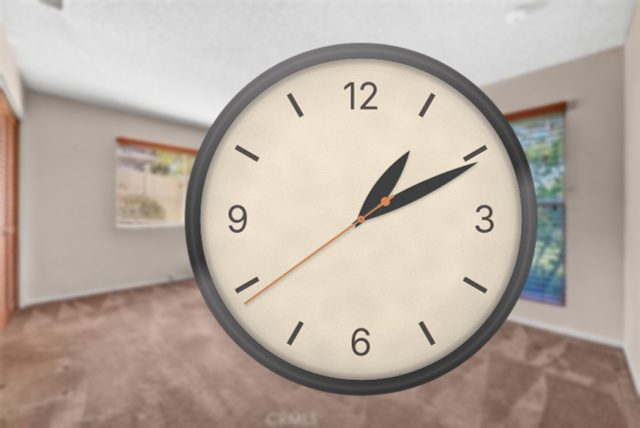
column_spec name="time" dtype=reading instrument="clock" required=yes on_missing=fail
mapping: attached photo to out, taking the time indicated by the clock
1:10:39
